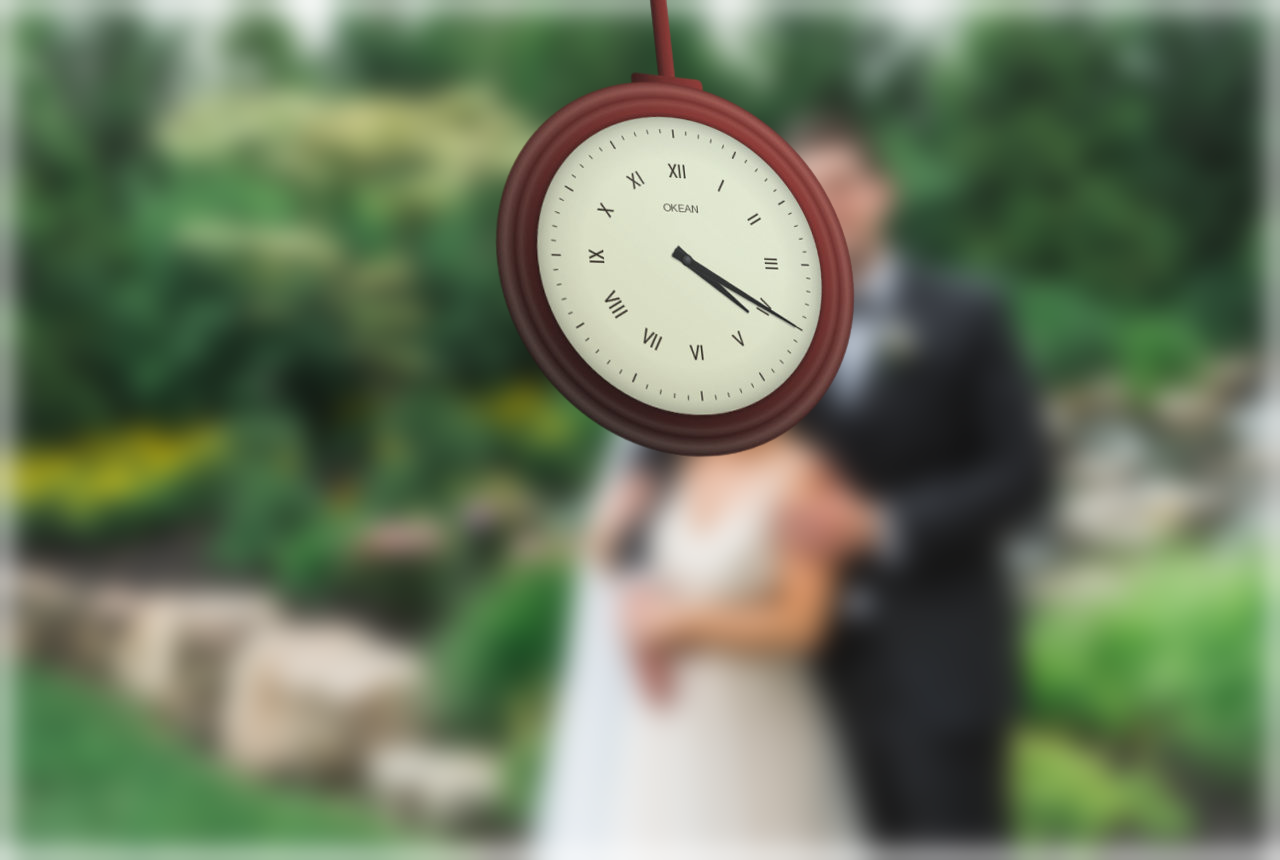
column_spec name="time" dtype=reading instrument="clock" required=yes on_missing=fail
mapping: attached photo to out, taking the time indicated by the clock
4:20
